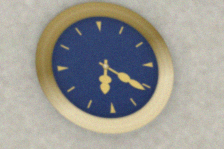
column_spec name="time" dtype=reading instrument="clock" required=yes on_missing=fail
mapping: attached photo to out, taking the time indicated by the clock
6:21
